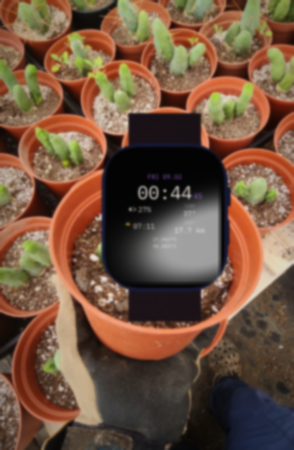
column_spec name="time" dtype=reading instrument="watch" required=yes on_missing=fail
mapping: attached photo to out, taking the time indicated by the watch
0:44
